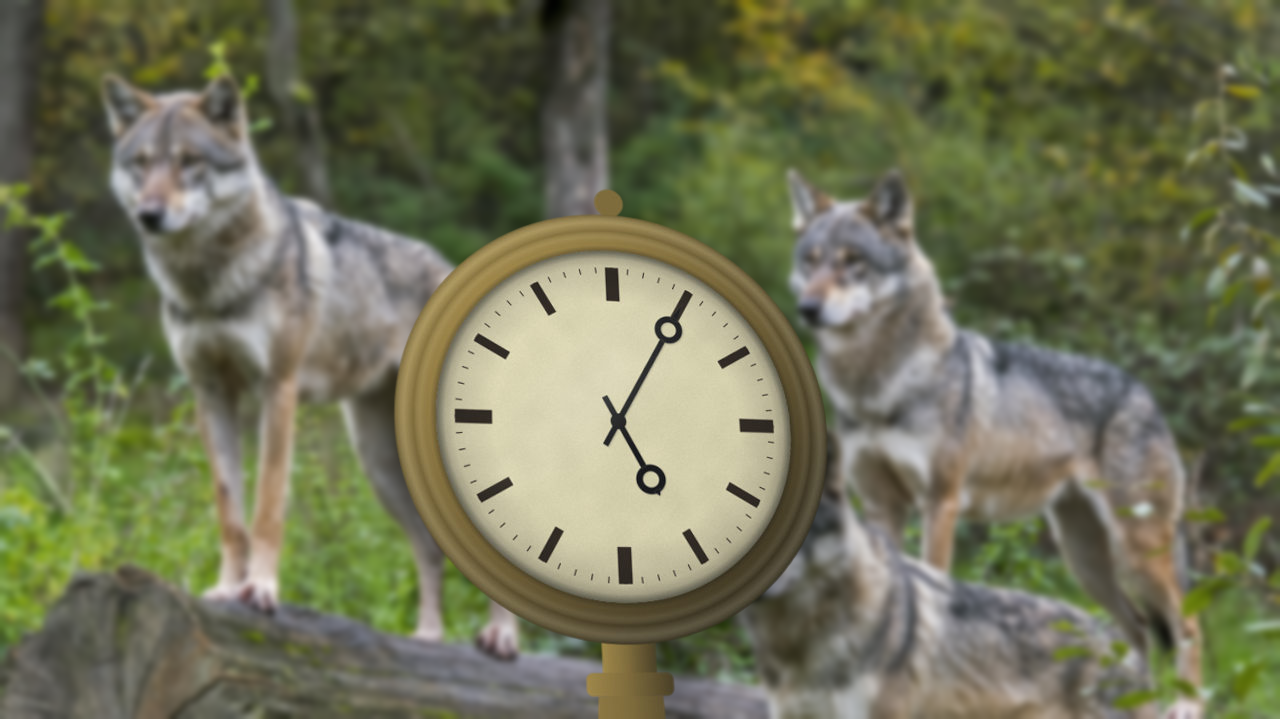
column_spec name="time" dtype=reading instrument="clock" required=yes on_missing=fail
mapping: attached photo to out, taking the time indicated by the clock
5:05
